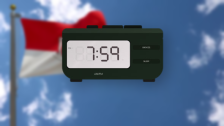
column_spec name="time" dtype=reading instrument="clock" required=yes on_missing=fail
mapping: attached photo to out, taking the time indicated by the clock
7:59
